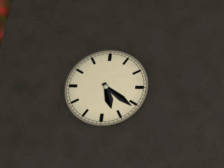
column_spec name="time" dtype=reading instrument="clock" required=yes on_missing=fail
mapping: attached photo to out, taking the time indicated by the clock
5:21
